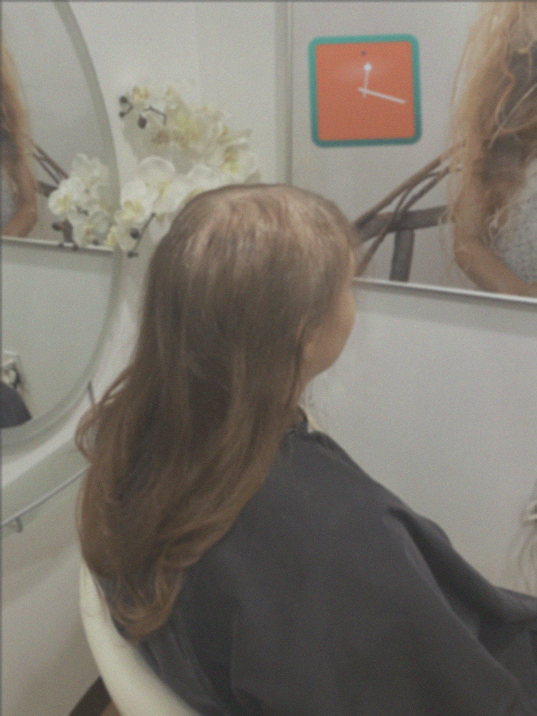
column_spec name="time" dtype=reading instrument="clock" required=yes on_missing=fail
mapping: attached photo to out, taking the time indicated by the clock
12:18
